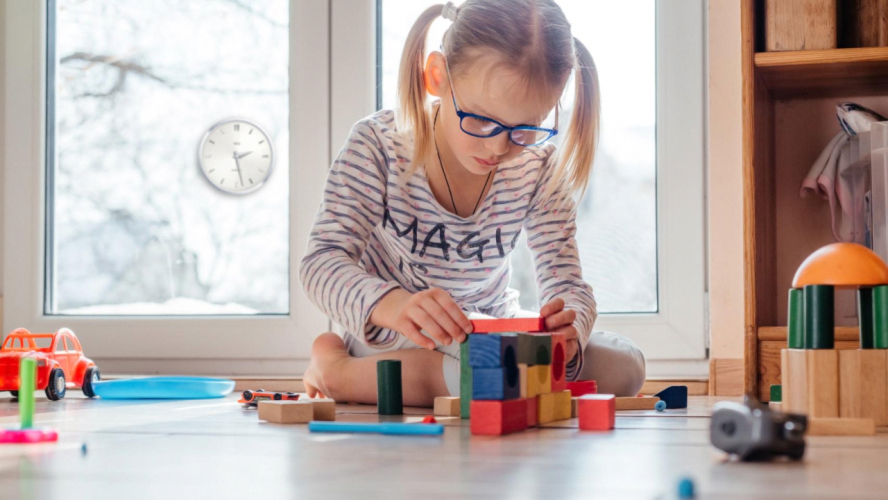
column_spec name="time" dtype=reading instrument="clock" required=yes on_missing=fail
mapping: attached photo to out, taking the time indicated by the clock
2:28
